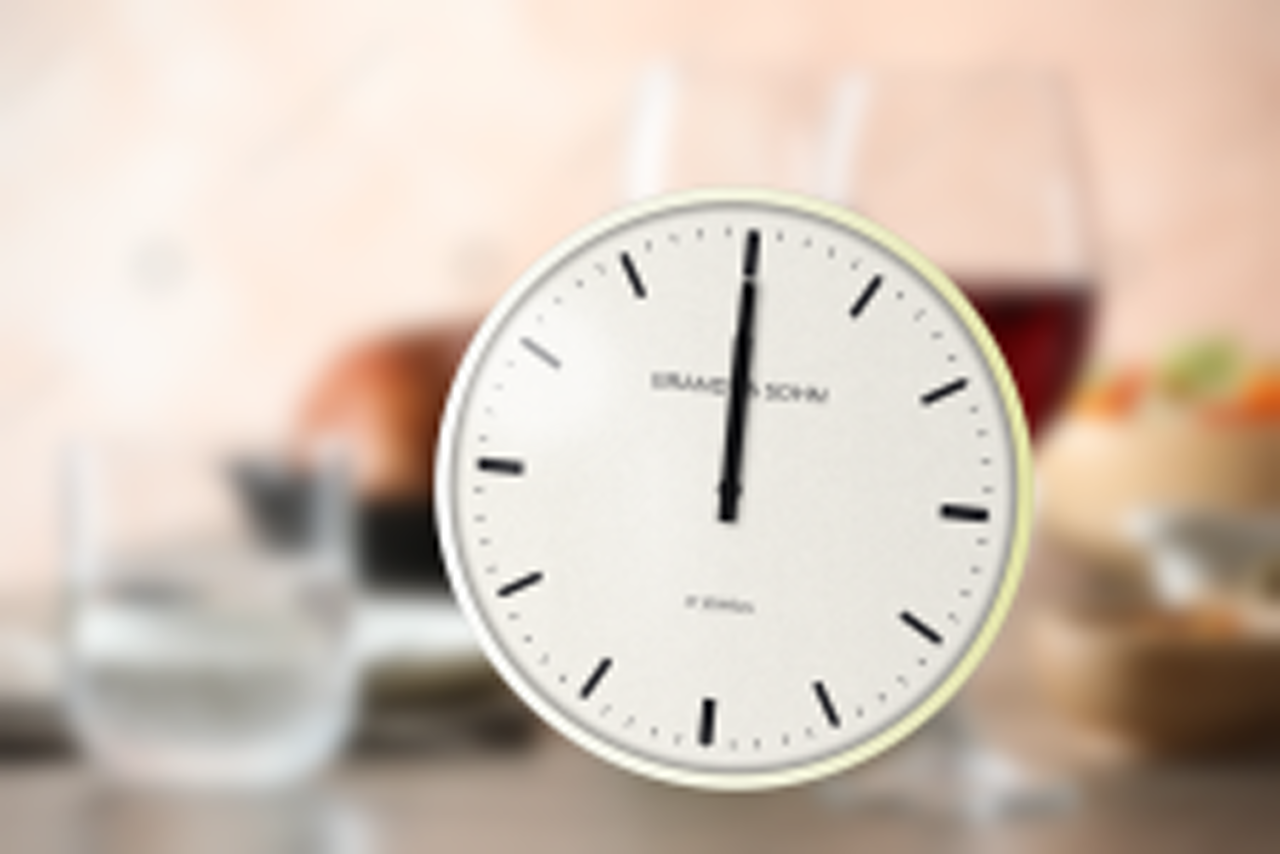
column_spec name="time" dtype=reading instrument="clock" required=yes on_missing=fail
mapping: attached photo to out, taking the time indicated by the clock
12:00
